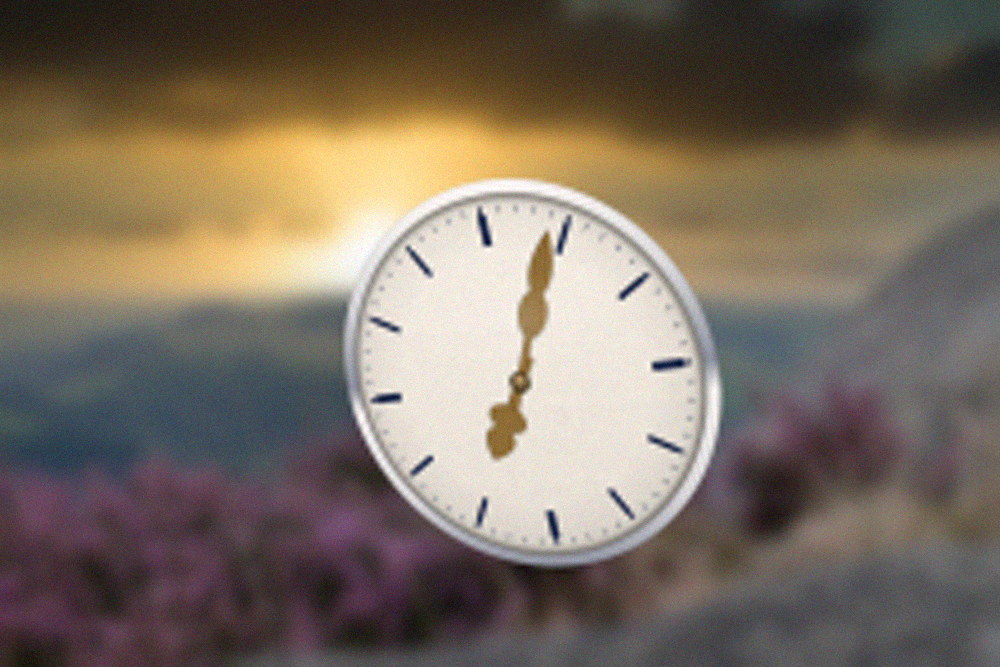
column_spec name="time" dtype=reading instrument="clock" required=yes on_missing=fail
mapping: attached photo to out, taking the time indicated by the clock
7:04
